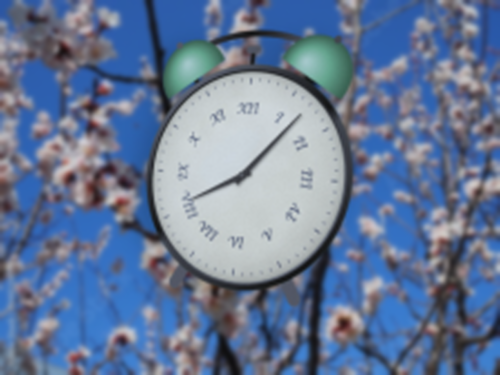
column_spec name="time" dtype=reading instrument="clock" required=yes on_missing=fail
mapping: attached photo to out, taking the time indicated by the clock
8:07
